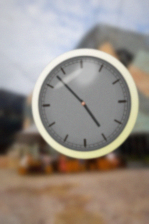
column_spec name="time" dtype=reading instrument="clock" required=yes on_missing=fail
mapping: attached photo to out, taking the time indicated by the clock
4:53
